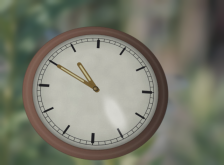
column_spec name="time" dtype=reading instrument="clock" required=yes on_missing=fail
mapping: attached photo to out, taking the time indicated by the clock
10:50
